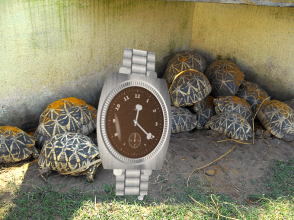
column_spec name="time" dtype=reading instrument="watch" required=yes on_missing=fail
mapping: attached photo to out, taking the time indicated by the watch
12:21
